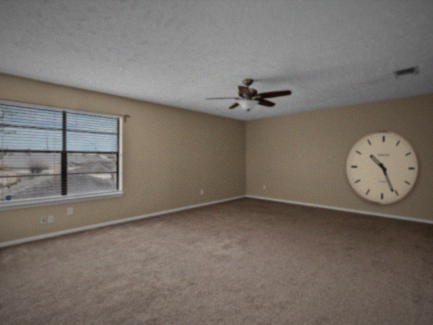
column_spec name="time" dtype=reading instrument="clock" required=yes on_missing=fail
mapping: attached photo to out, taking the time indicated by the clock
10:26
